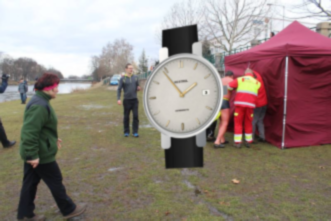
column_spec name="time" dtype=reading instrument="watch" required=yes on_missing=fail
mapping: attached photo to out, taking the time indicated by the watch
1:54
